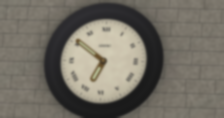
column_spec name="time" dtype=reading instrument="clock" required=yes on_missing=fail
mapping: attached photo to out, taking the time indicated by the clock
6:51
